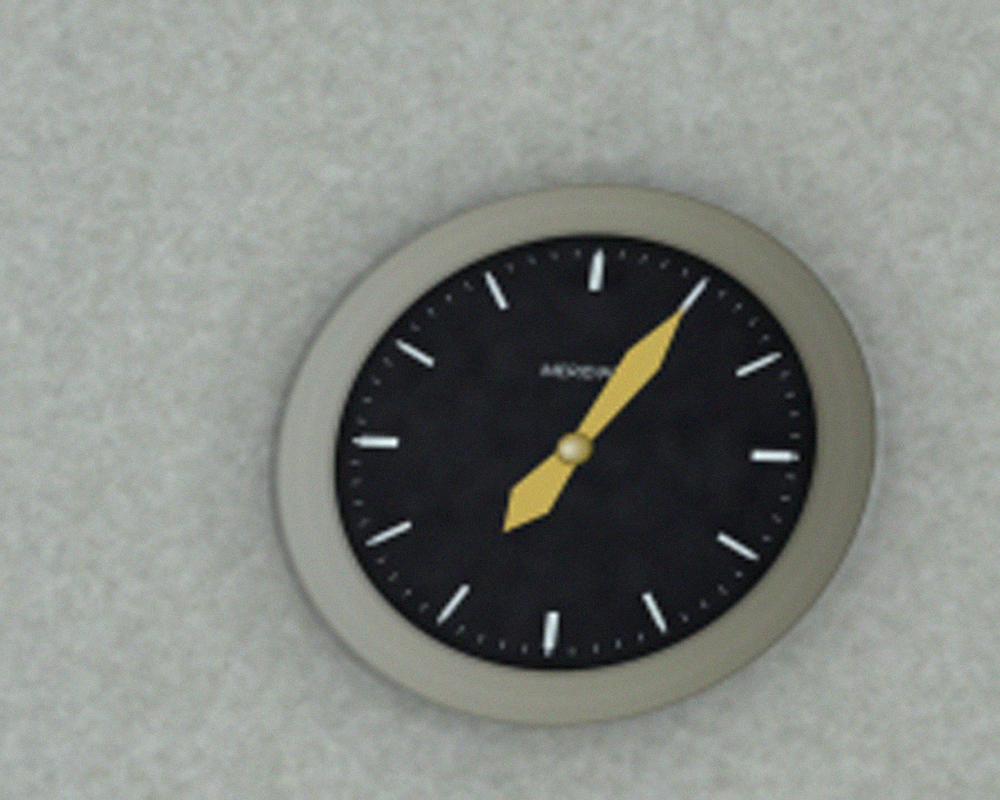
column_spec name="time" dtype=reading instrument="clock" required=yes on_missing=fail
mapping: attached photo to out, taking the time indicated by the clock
7:05
